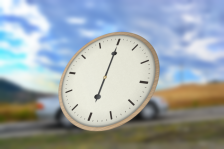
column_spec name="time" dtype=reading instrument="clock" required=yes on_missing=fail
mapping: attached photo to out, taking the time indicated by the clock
6:00
